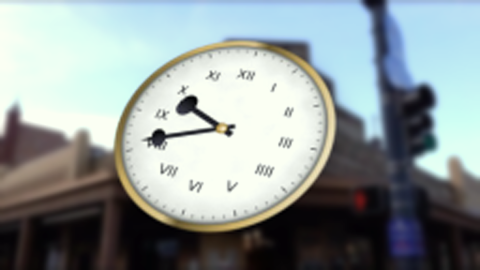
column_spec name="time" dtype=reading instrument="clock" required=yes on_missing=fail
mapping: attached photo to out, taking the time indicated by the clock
9:41
